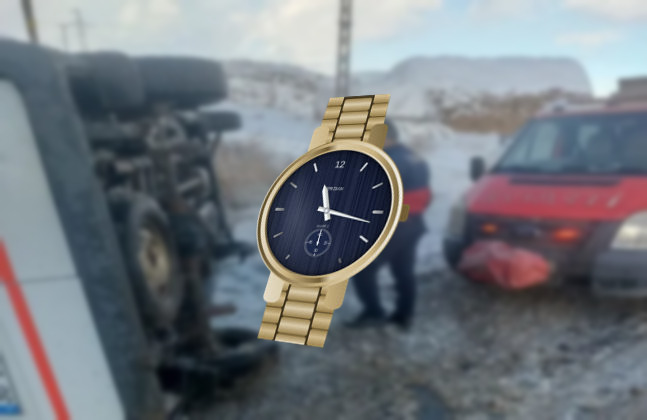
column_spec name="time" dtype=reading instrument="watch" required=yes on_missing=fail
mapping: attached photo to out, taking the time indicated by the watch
11:17
